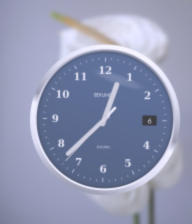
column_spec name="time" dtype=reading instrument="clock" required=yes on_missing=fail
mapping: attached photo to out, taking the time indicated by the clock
12:37:37
